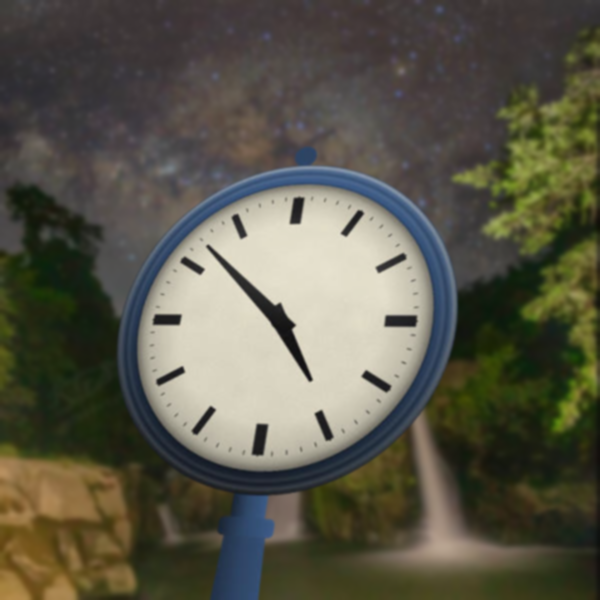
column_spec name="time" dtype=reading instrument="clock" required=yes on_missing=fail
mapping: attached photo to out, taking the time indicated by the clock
4:52
